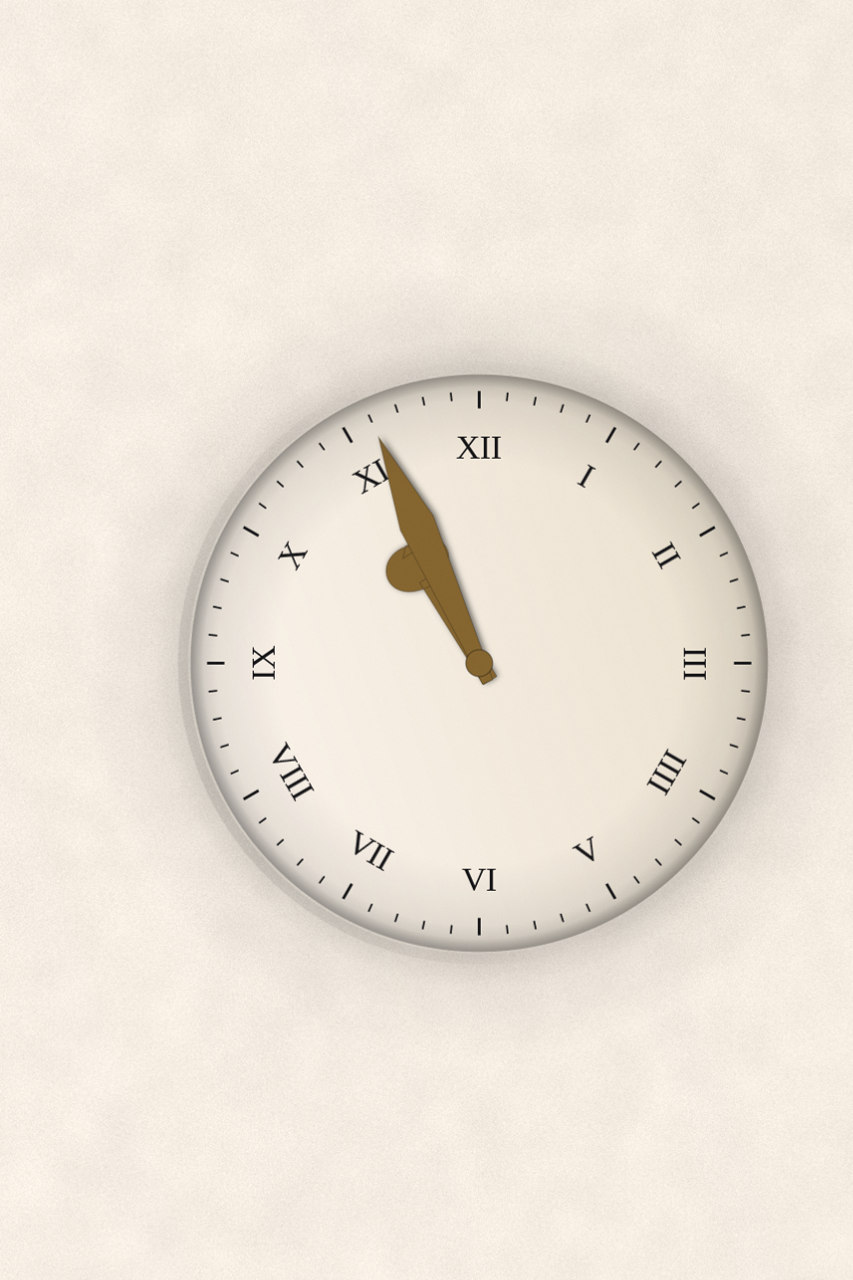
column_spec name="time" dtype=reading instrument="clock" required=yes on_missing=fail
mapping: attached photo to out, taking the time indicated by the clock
10:56
